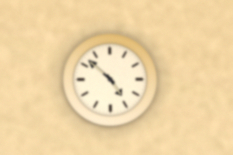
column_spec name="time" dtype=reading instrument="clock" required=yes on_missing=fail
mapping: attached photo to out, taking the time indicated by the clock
4:52
